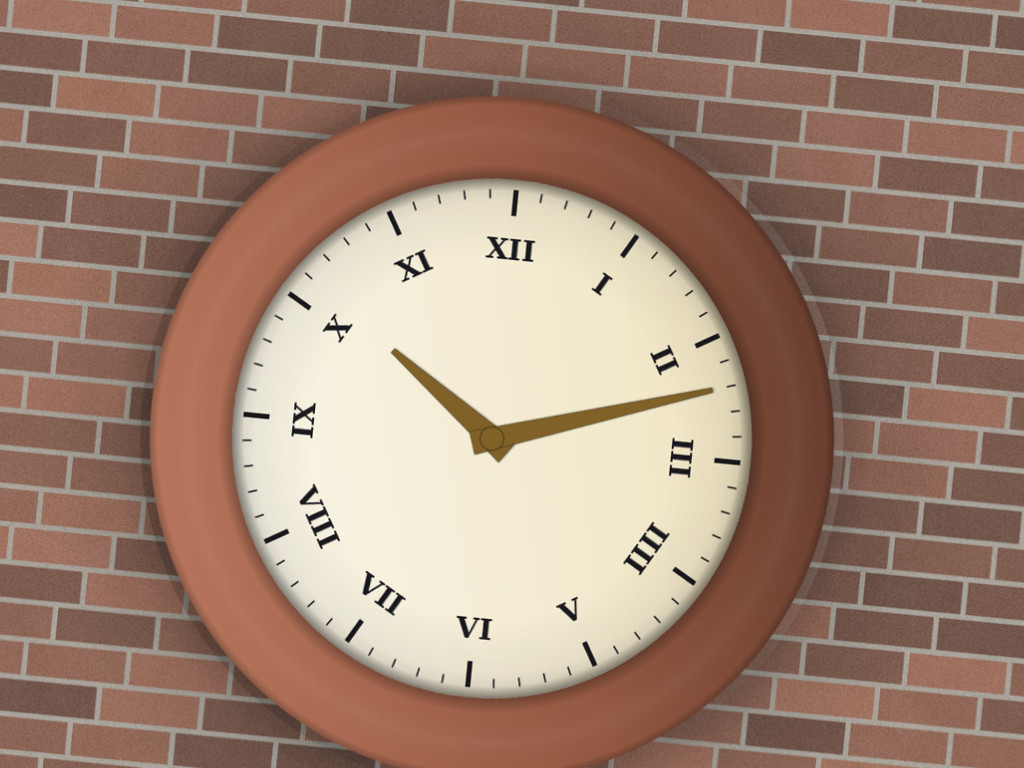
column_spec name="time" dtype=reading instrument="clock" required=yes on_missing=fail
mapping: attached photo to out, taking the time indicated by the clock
10:12
